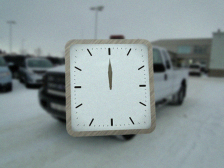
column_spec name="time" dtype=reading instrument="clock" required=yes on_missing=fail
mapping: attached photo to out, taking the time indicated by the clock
12:00
